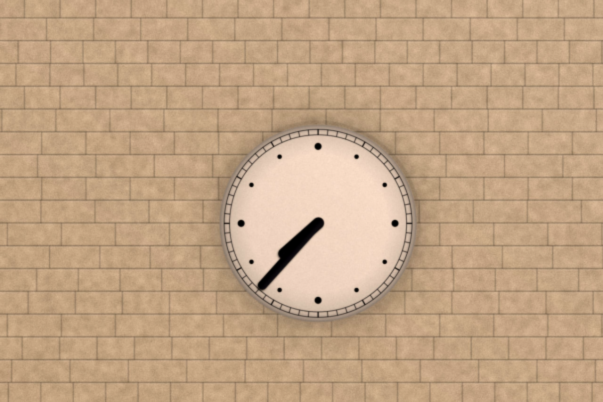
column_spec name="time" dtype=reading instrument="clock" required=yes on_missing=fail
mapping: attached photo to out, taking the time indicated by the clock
7:37
